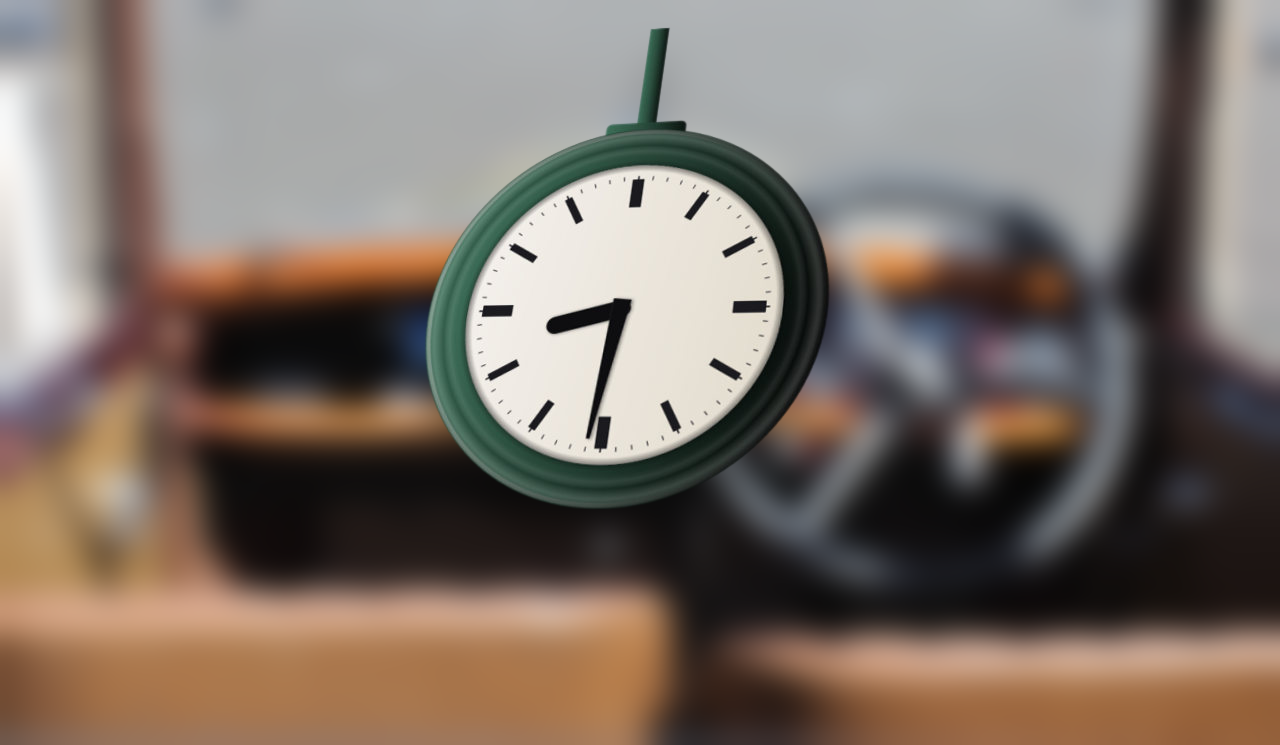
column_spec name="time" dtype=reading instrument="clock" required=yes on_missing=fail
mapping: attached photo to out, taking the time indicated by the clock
8:31
